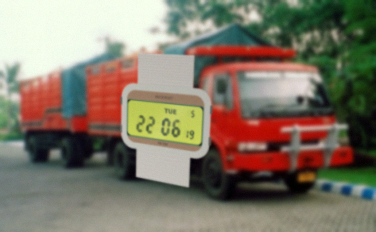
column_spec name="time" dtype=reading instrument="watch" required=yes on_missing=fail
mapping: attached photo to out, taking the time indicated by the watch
22:06
